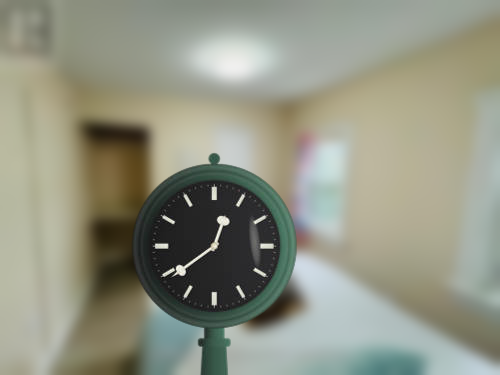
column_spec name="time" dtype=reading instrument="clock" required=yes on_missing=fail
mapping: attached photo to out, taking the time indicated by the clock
12:39
